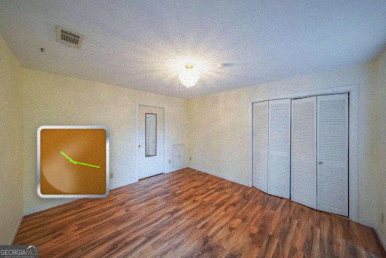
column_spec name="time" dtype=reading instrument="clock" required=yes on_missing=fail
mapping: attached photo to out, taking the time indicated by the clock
10:17
